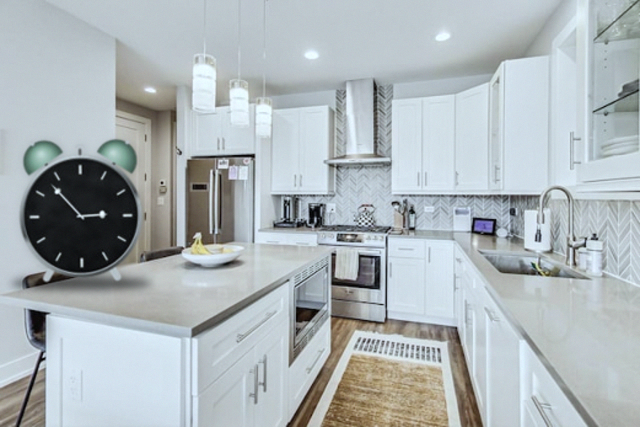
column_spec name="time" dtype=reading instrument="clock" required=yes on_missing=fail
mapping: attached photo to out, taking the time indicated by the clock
2:53
